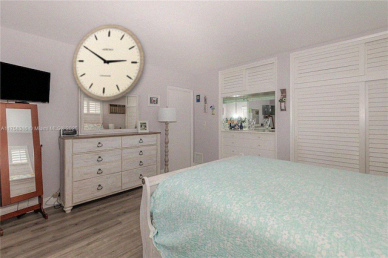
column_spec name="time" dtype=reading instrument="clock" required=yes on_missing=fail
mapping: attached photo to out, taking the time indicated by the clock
2:50
